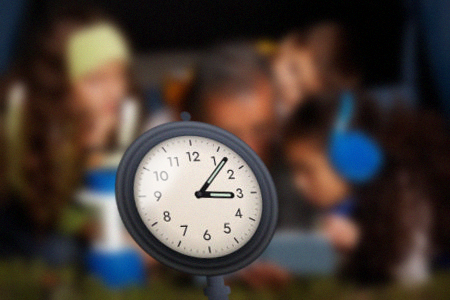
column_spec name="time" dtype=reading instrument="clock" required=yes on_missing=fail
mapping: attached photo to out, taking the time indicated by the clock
3:07
